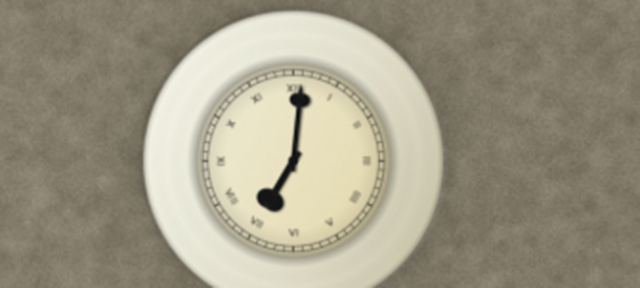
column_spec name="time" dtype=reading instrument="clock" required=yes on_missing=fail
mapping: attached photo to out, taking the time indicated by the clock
7:01
